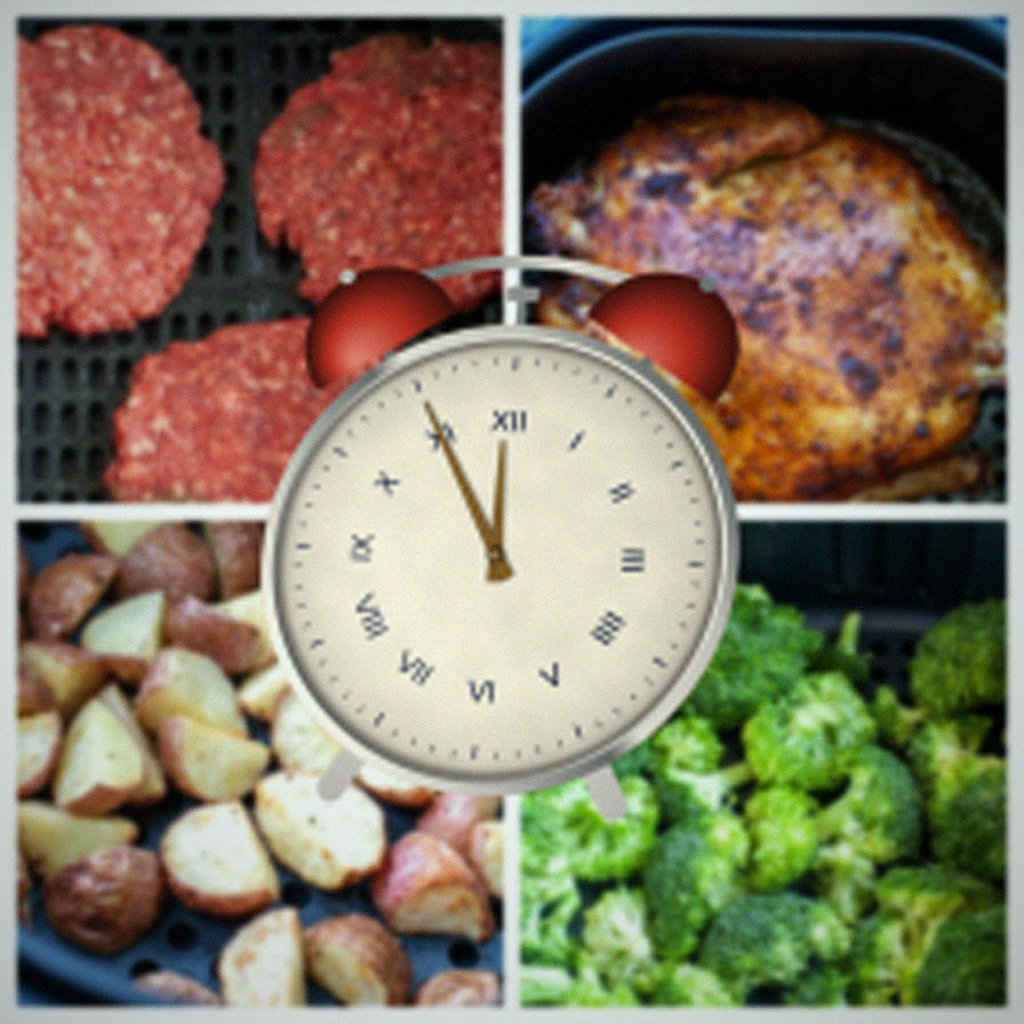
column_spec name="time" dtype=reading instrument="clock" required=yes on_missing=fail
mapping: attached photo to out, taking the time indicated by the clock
11:55
